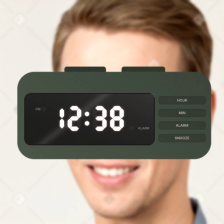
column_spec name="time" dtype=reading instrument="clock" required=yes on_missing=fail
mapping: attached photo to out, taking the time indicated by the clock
12:38
